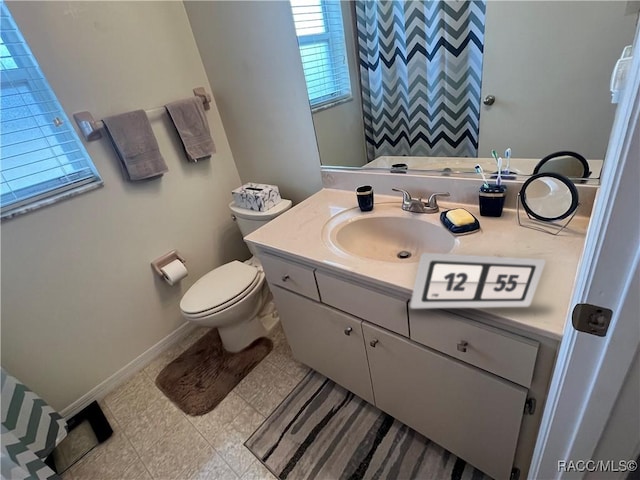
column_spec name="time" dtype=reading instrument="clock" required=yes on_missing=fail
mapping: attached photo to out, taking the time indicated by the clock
12:55
